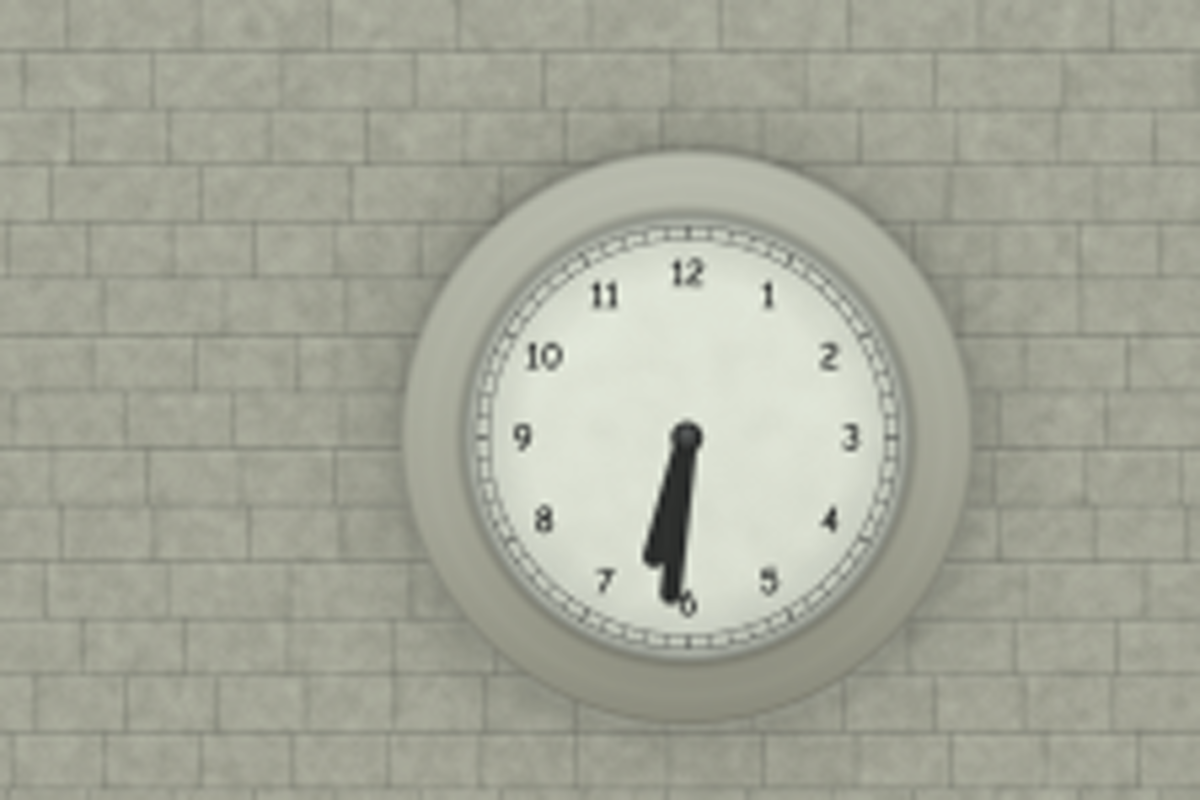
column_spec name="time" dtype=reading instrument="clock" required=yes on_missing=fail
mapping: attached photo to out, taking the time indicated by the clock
6:31
